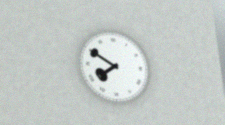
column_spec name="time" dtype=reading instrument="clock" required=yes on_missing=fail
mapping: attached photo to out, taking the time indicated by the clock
7:50
